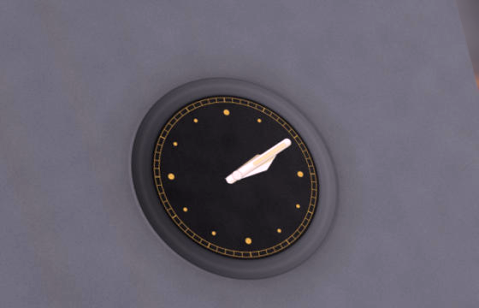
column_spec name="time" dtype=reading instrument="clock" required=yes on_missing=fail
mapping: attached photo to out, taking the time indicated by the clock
2:10
